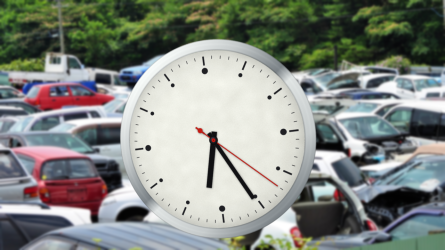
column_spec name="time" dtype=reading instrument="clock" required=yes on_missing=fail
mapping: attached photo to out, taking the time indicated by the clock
6:25:22
